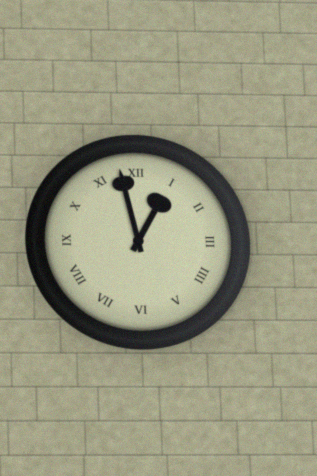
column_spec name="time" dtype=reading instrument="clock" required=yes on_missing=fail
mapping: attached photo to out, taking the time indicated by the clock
12:58
